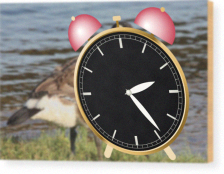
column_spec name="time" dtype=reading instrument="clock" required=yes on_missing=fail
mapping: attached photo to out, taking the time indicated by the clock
2:24
